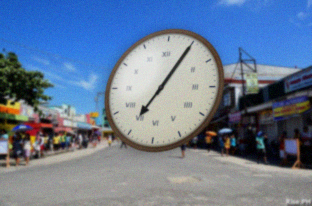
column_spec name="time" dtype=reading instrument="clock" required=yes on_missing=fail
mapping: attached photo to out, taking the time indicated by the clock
7:05
